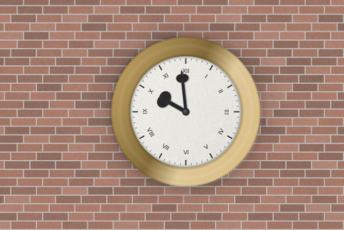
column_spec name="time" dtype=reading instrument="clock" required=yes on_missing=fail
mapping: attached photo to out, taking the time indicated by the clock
9:59
